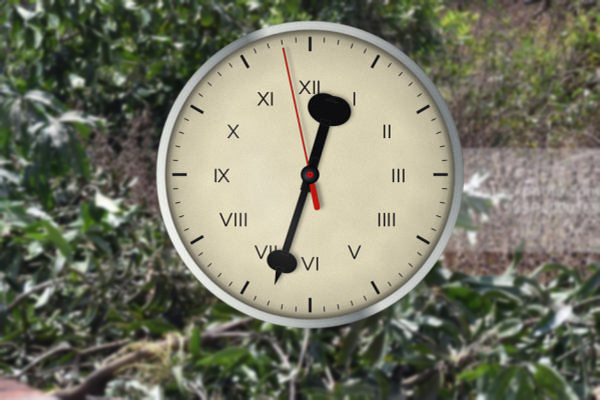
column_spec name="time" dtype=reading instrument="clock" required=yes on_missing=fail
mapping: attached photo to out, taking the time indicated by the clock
12:32:58
